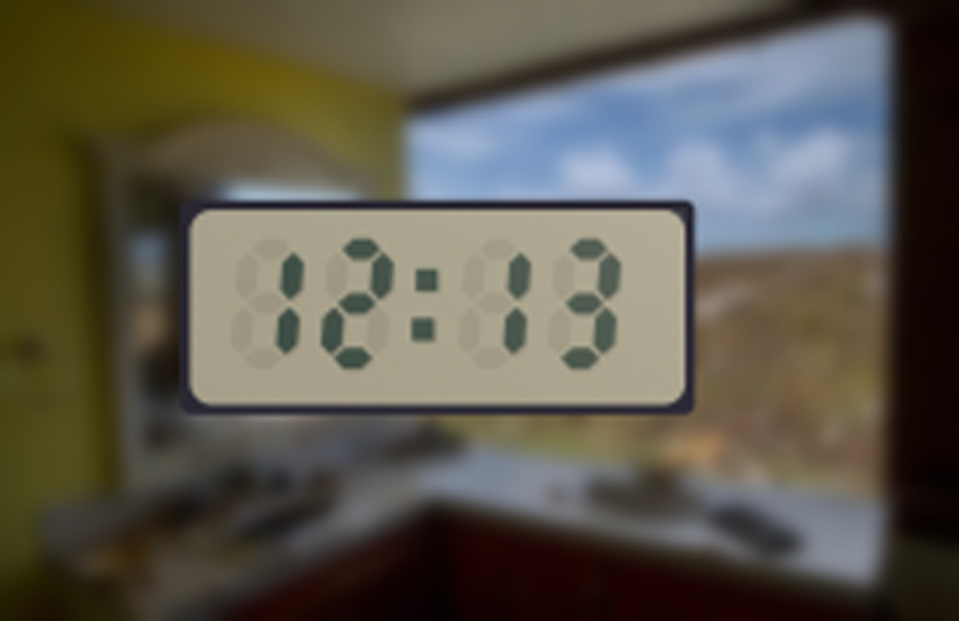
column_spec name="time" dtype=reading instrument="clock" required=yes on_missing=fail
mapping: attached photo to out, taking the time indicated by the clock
12:13
